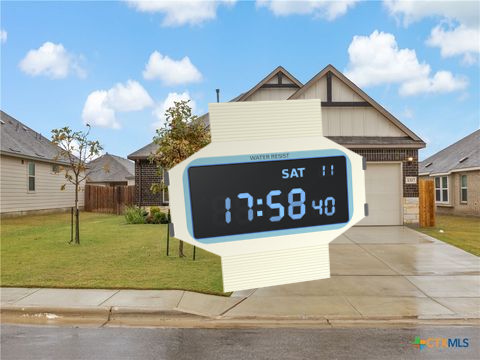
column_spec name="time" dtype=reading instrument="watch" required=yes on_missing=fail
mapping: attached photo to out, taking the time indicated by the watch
17:58:40
